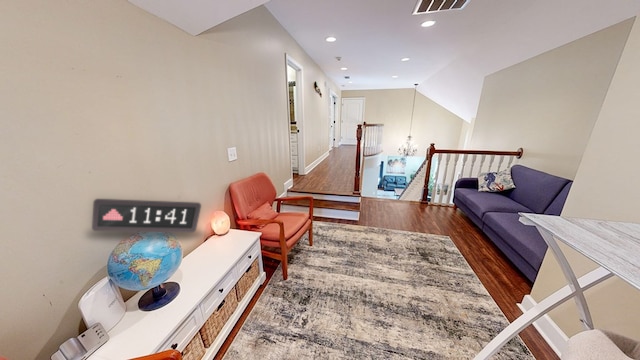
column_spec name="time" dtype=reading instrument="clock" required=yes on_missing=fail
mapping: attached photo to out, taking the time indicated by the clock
11:41
